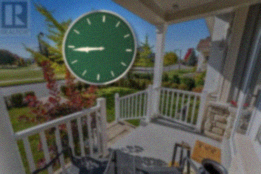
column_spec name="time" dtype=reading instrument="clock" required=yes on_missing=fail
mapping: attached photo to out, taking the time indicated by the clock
8:44
